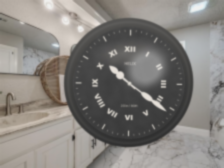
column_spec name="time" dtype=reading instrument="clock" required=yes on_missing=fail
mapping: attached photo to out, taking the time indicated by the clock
10:21
